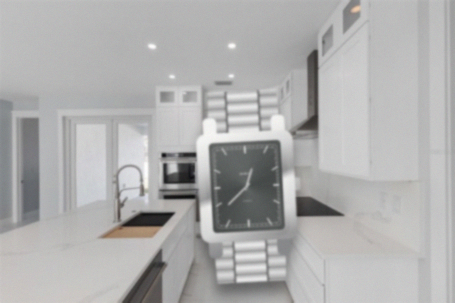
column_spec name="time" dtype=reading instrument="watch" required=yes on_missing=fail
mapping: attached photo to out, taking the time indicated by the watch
12:38
